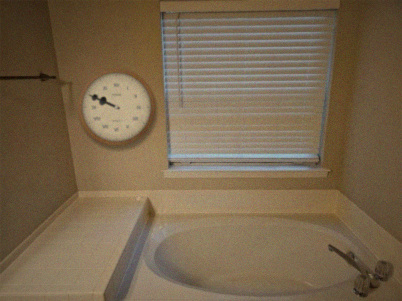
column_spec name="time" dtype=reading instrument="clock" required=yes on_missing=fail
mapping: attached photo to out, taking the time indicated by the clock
9:49
